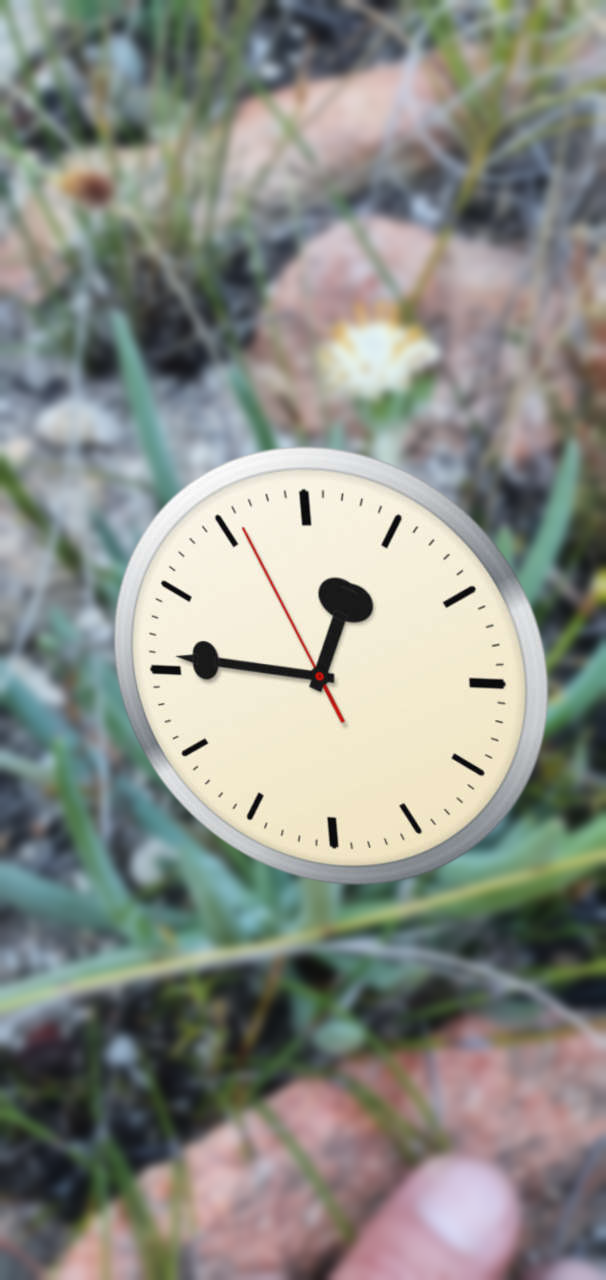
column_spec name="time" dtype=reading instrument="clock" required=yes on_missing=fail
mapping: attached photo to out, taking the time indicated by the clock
12:45:56
